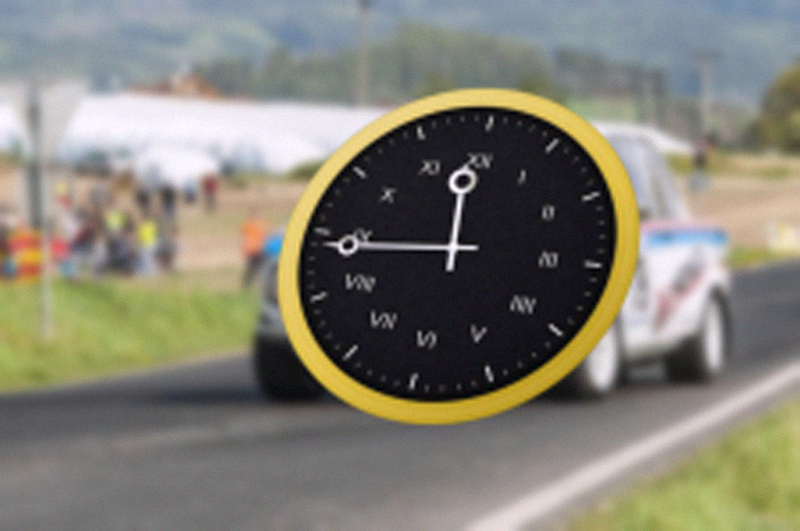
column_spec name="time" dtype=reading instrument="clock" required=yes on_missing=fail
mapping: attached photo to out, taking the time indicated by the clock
11:44
